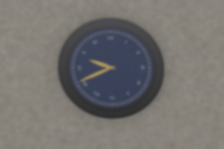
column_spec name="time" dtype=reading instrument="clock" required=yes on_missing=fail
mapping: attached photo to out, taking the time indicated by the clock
9:41
